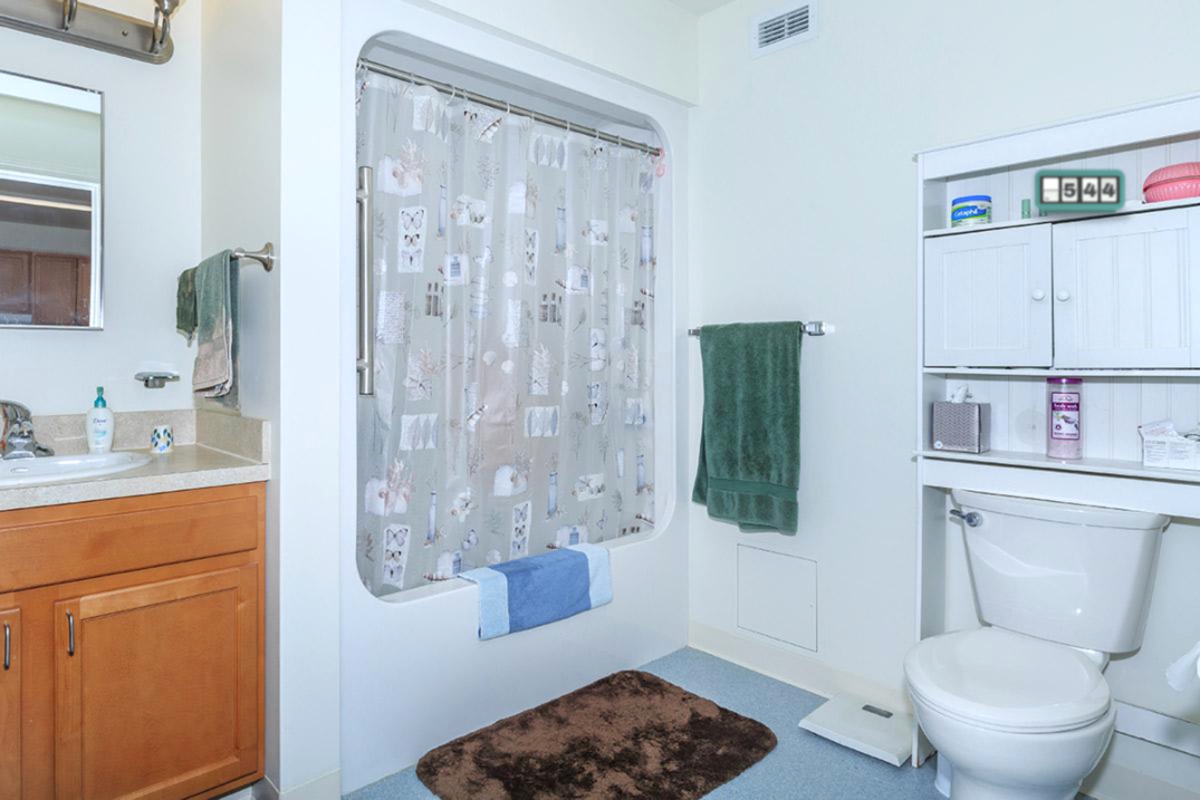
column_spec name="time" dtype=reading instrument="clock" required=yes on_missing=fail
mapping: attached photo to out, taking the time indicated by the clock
5:44
